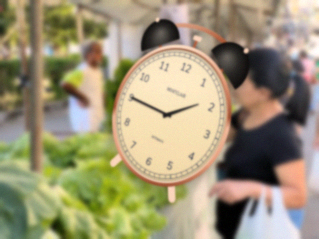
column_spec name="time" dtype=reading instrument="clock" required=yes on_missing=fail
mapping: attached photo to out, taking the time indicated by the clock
1:45
